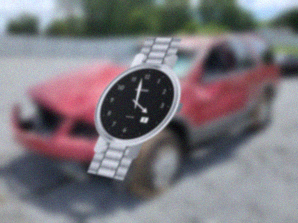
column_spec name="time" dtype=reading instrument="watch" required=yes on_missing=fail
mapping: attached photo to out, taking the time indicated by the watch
3:58
